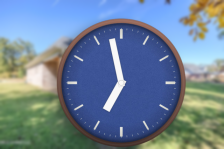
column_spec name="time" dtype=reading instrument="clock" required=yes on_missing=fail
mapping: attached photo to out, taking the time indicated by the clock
6:58
